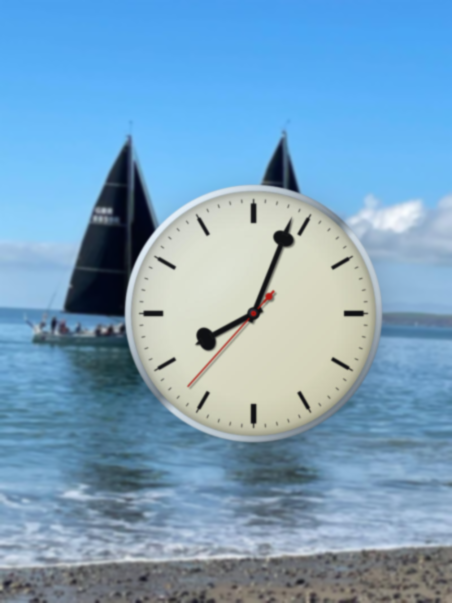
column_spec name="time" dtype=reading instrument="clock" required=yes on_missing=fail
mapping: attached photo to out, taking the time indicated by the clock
8:03:37
